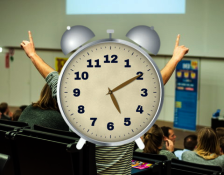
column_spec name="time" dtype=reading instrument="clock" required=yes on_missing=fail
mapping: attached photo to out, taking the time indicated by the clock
5:10
